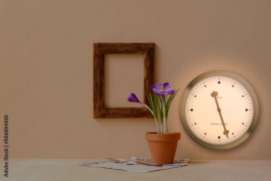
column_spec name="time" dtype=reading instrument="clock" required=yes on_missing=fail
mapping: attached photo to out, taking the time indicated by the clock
11:27
